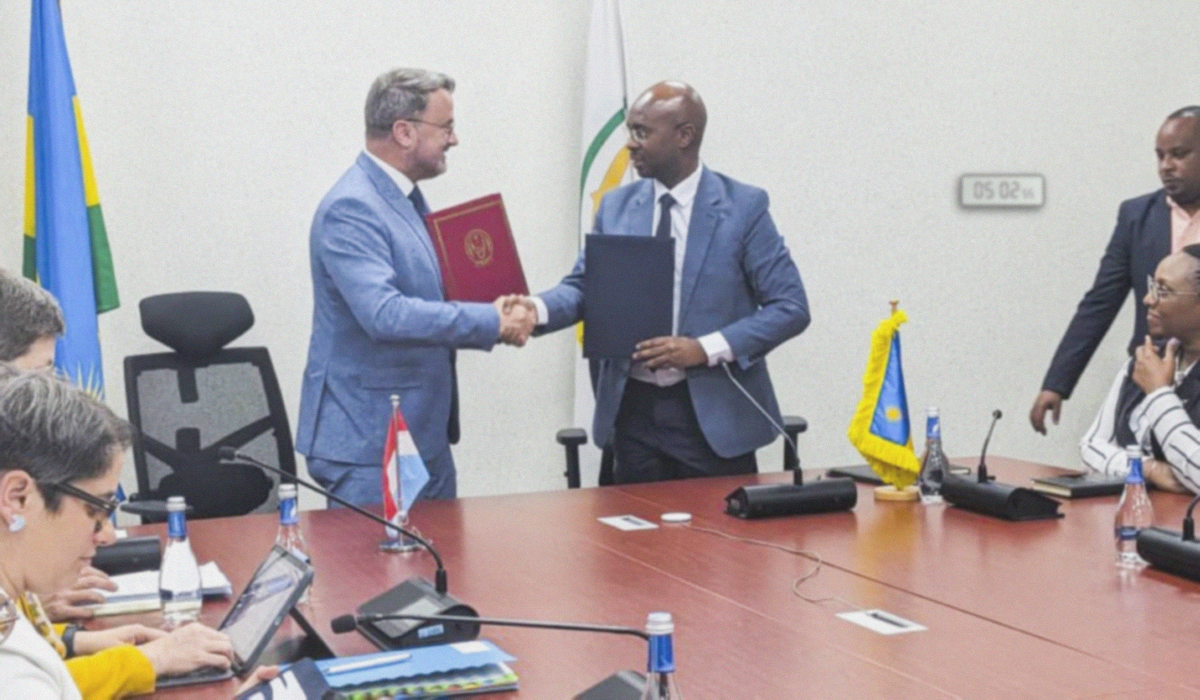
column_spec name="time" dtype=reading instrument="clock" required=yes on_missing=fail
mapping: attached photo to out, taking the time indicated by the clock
5:02
